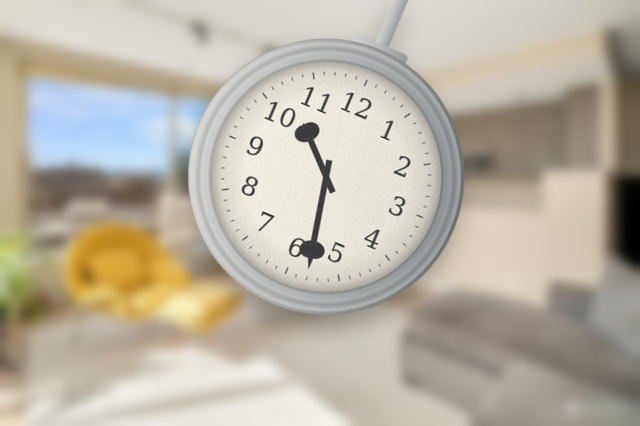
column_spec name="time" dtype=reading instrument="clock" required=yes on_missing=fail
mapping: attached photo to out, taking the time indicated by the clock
10:28
